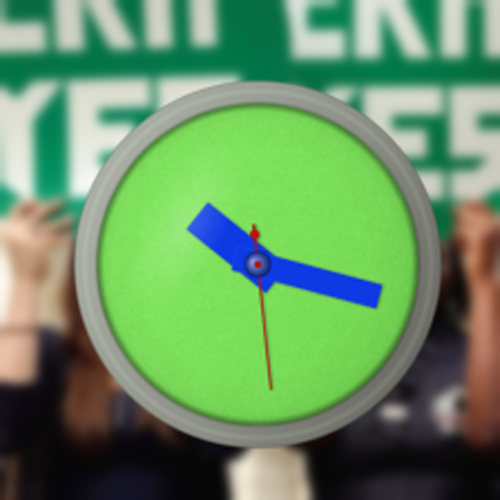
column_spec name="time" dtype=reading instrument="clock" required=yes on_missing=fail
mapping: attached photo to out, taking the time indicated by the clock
10:17:29
